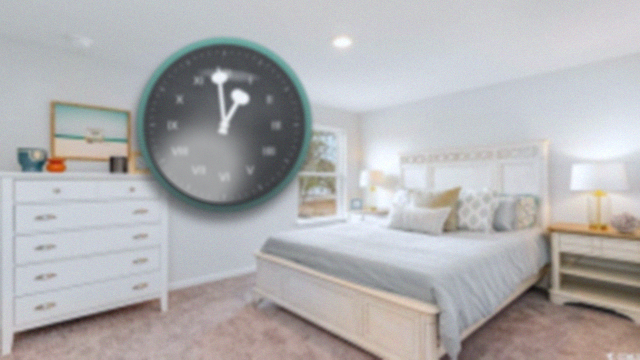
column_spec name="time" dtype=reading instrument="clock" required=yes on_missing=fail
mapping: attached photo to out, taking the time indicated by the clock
12:59
